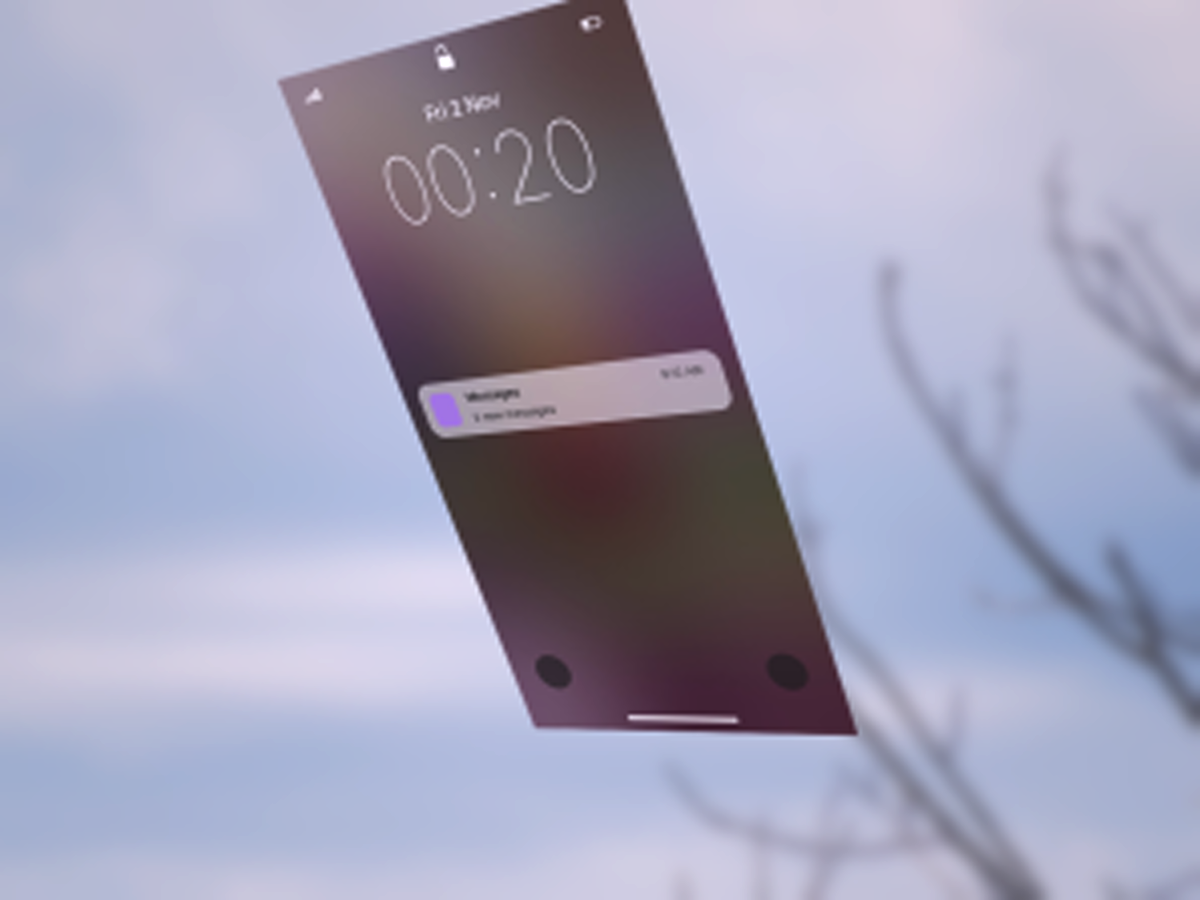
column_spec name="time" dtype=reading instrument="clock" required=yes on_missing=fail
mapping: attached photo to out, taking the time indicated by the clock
0:20
